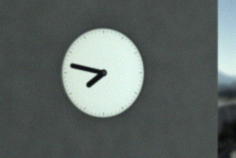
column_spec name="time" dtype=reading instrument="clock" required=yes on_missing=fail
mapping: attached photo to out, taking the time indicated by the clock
7:47
